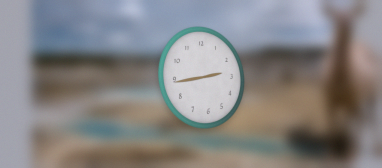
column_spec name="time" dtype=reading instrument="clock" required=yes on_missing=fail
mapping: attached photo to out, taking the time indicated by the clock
2:44
